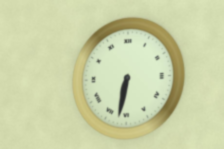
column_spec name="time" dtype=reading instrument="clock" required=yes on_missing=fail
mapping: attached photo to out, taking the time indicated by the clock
6:32
